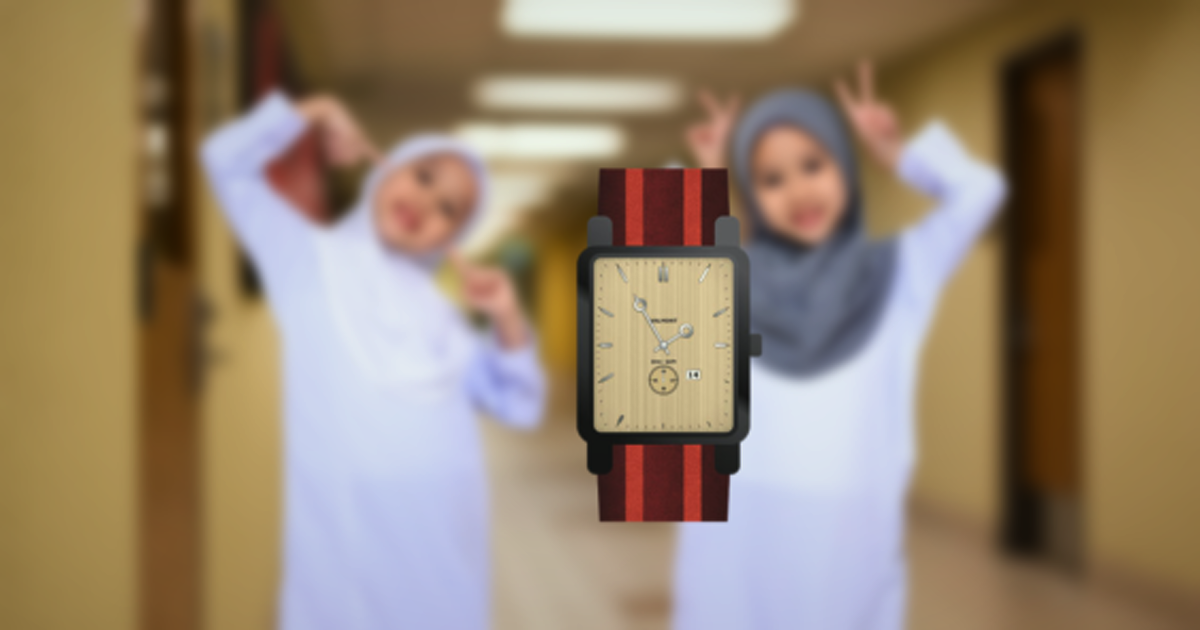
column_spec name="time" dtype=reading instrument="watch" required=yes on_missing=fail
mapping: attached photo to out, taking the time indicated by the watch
1:55
